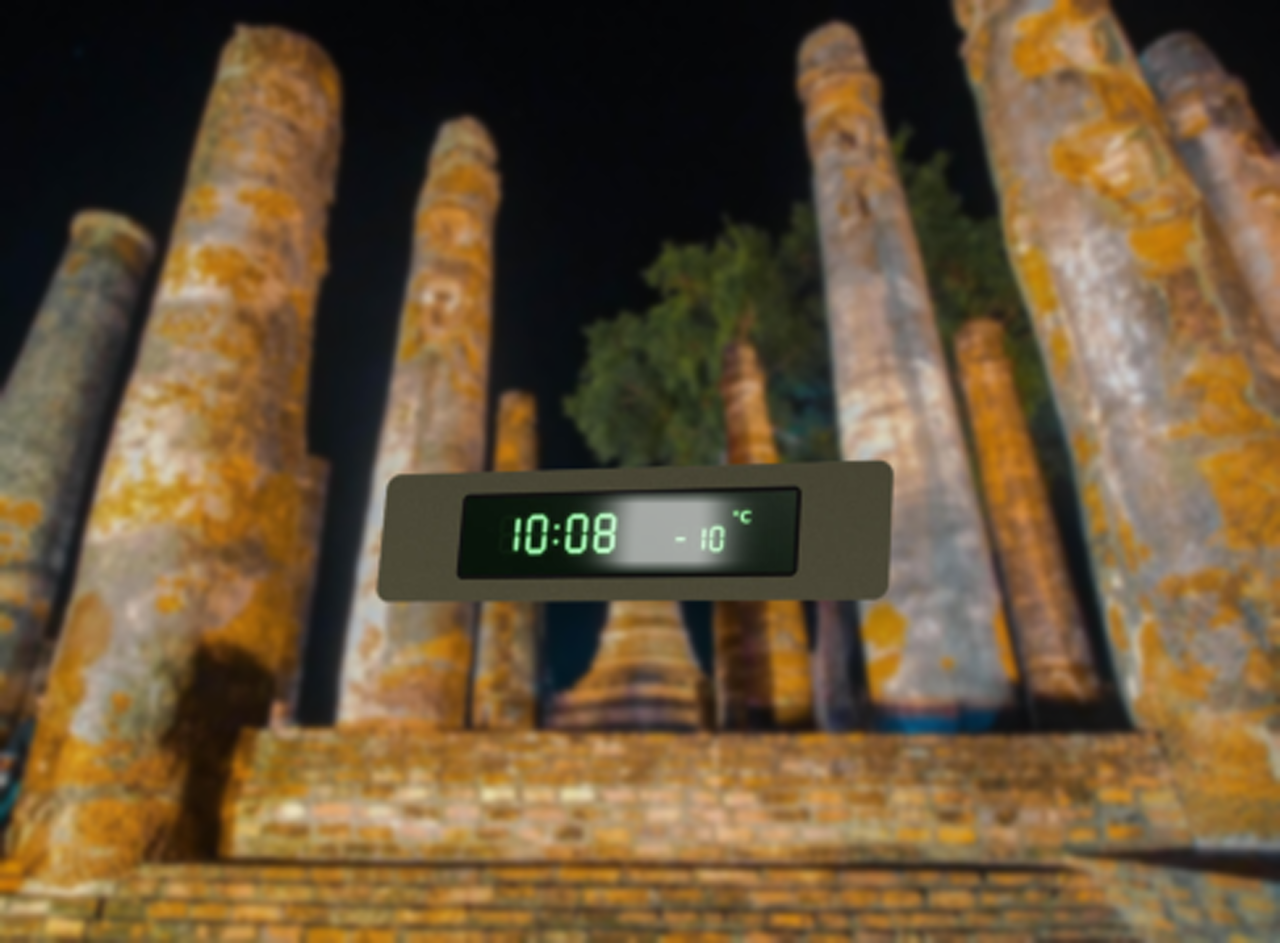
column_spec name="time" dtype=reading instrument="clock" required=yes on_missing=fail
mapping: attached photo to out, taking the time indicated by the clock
10:08
